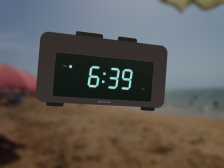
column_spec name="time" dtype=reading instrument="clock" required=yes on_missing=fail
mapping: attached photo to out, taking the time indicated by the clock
6:39
